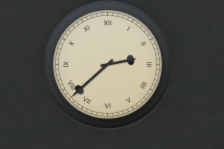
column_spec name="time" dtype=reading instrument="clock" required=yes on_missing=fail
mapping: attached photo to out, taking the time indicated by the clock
2:38
